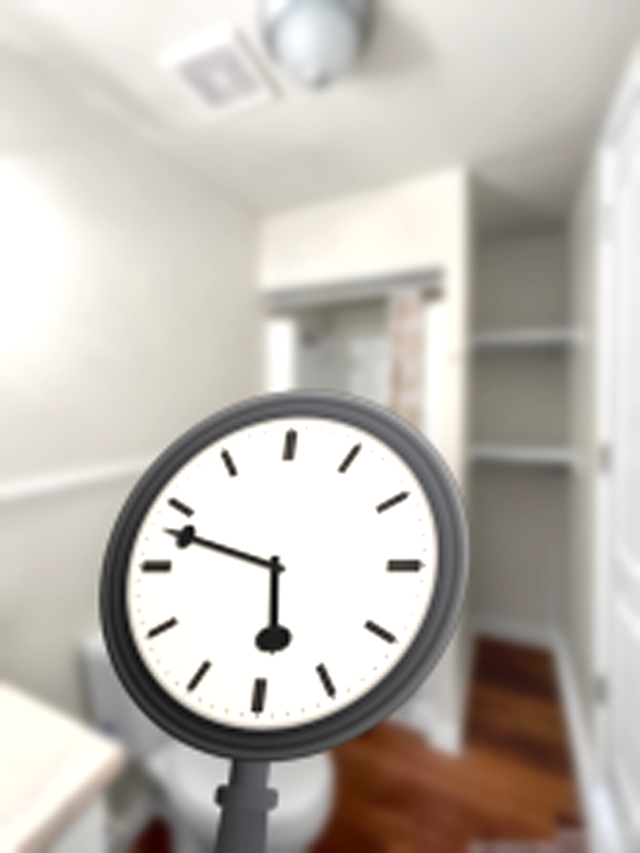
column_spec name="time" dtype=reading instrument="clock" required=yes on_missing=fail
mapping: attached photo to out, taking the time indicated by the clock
5:48
